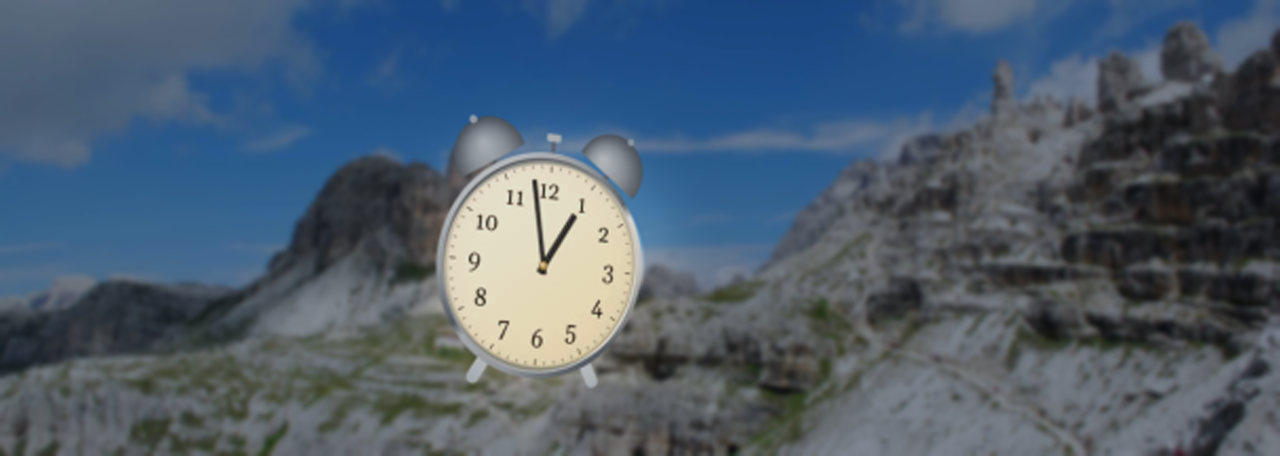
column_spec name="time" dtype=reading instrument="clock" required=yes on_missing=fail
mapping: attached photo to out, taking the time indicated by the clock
12:58
